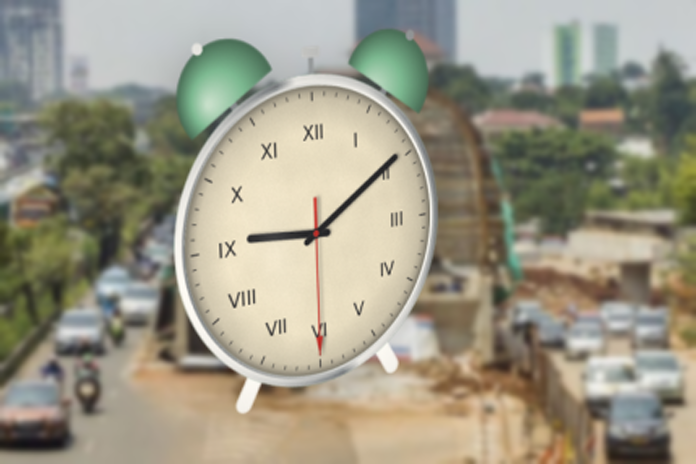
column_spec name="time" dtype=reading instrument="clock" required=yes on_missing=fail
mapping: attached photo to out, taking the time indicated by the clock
9:09:30
